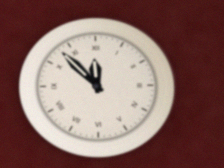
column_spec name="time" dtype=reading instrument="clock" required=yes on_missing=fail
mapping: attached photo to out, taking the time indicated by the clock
11:53
